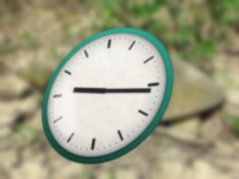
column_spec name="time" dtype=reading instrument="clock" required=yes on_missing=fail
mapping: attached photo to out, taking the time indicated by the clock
9:16
